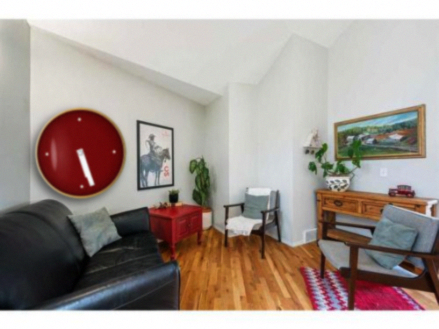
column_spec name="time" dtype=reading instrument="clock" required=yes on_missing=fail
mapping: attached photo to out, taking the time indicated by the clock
5:27
